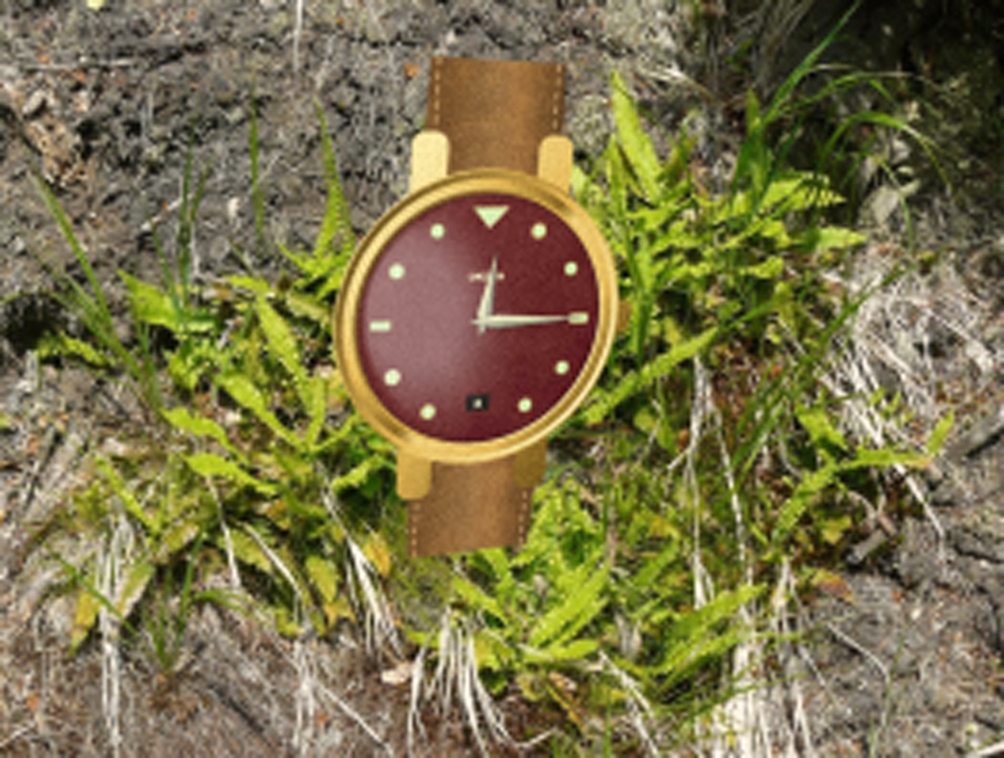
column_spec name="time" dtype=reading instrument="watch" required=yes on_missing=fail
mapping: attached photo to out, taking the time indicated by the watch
12:15
